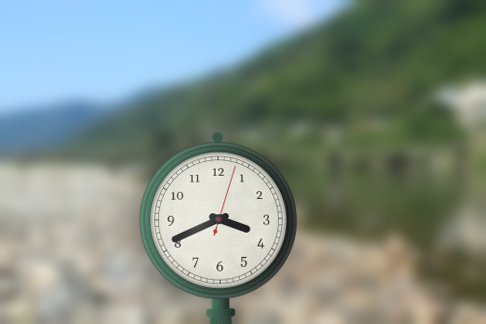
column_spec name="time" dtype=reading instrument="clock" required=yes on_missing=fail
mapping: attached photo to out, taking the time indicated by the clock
3:41:03
